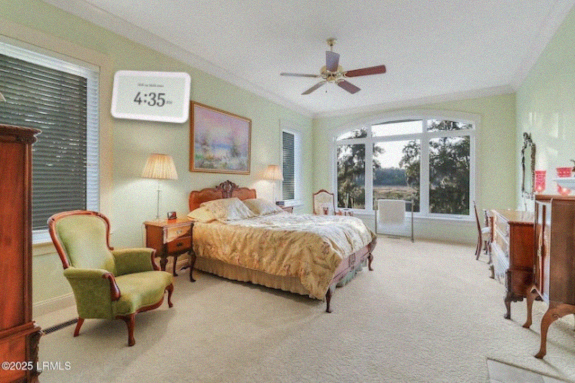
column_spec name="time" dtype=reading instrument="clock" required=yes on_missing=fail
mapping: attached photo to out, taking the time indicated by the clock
4:35
